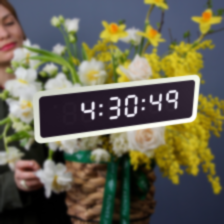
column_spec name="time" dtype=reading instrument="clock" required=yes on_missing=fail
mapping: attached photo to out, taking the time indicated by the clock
4:30:49
